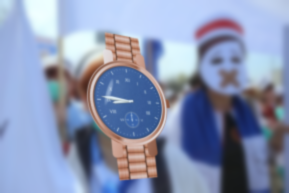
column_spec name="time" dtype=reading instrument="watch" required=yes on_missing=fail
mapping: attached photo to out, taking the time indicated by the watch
8:46
